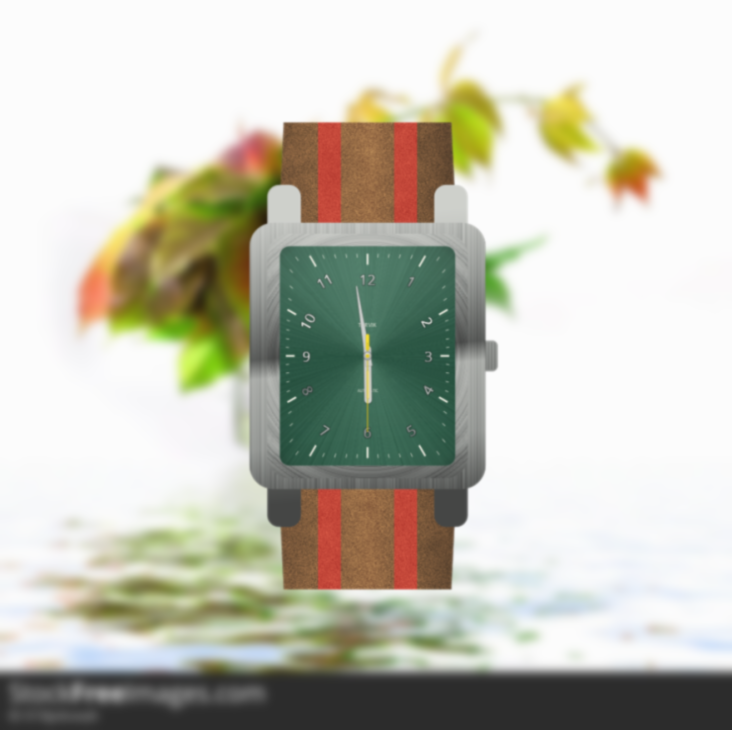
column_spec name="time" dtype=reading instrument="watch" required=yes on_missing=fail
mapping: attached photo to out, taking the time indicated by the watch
5:58:30
